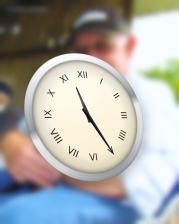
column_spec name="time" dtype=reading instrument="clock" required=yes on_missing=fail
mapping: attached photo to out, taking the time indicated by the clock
11:25
